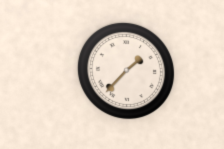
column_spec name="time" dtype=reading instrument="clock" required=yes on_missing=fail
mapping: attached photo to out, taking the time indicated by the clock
1:37
